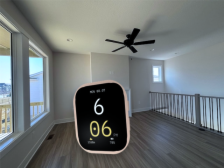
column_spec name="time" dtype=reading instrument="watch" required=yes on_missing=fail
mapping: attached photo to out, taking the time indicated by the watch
6:06
